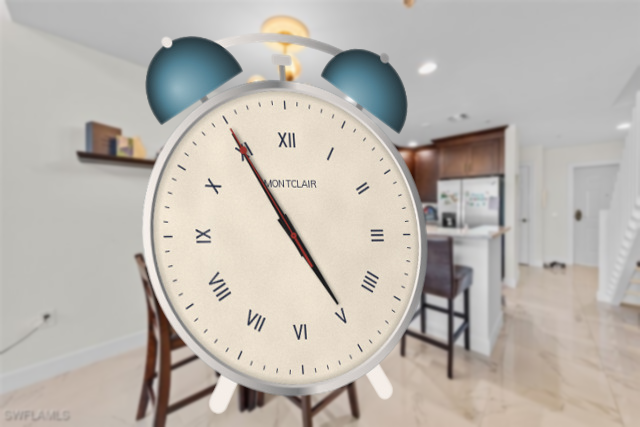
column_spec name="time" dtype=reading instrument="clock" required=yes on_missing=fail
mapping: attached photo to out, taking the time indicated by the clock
4:54:55
